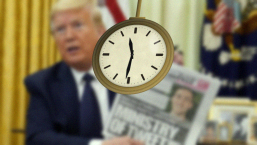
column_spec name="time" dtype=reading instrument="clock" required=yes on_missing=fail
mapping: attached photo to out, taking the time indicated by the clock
11:31
